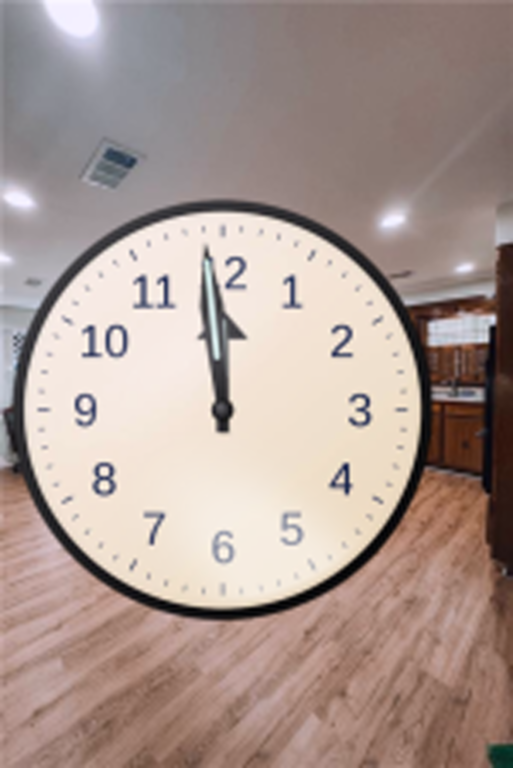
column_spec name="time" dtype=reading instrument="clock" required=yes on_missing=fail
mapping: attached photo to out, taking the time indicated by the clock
11:59
